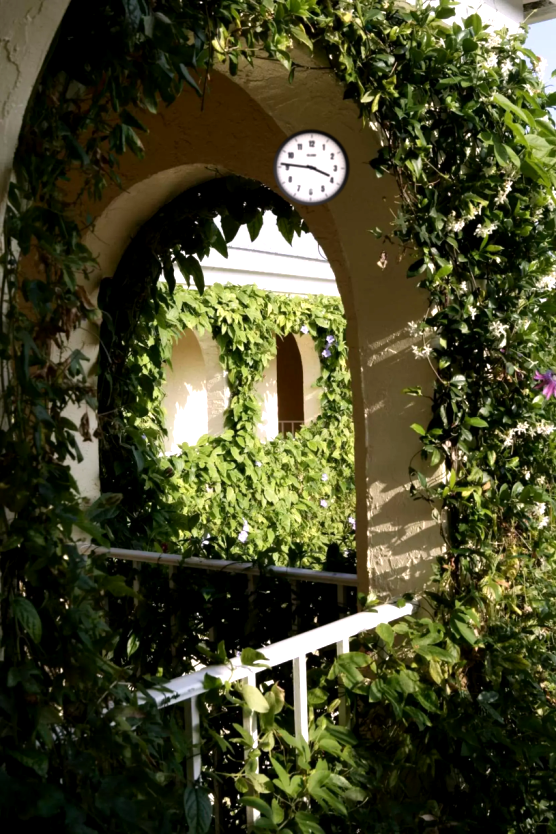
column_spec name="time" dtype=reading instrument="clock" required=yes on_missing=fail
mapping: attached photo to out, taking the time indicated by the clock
3:46
